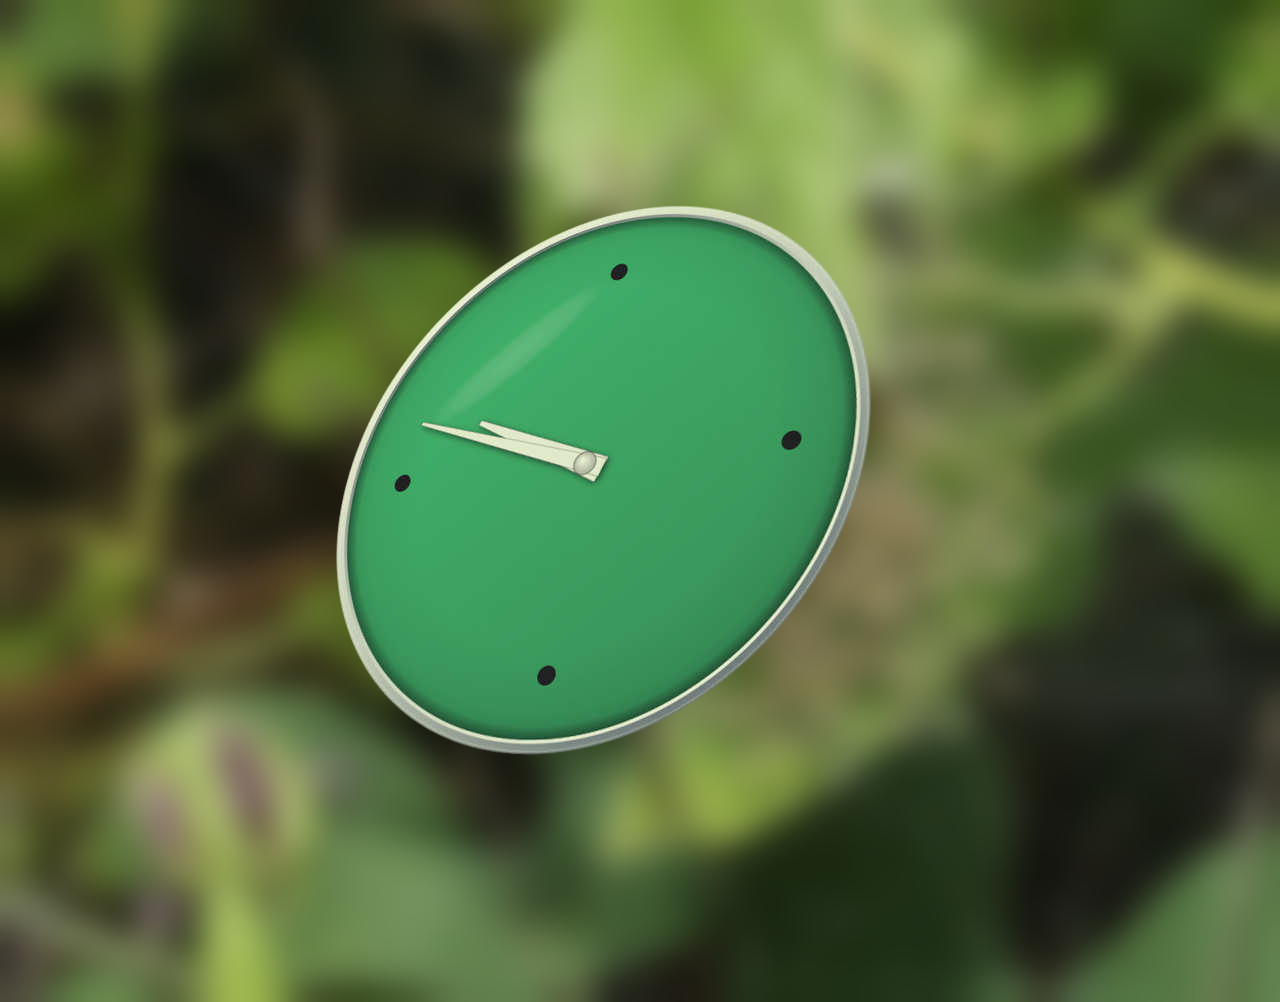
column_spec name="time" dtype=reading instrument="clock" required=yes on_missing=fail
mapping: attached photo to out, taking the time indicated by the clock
9:48
